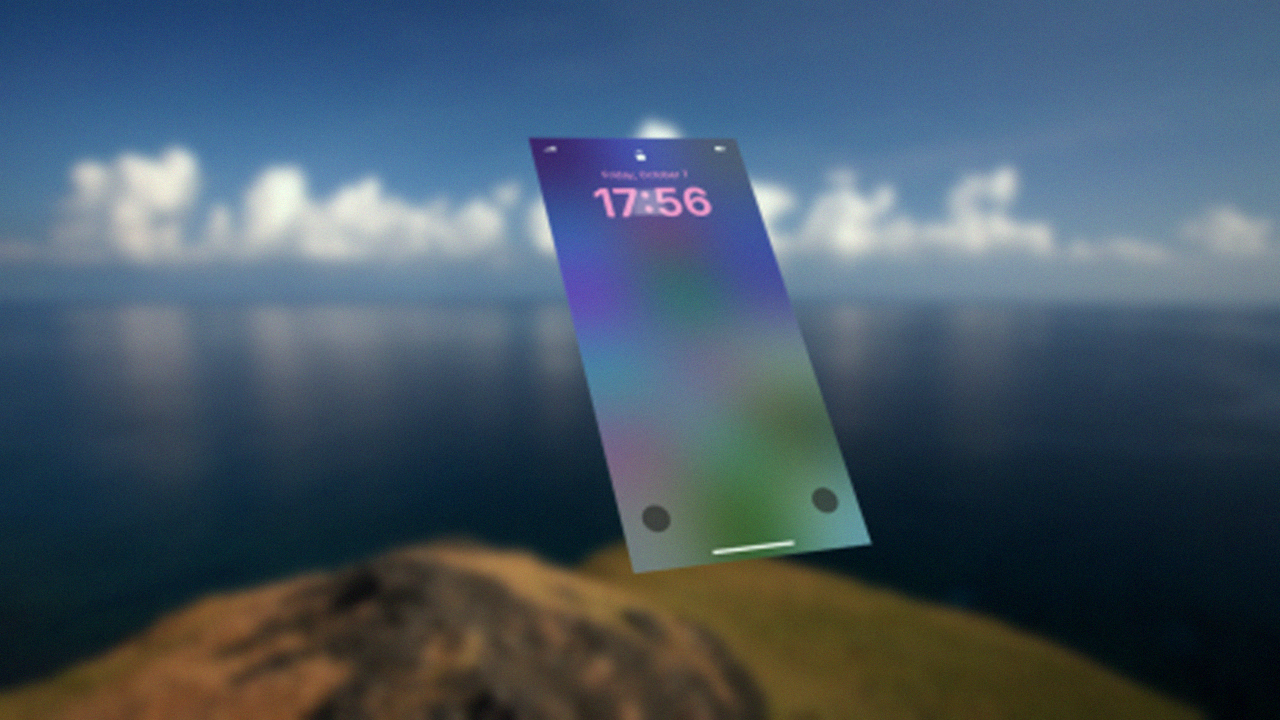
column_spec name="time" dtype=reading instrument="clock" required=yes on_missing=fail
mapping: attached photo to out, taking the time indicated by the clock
17:56
